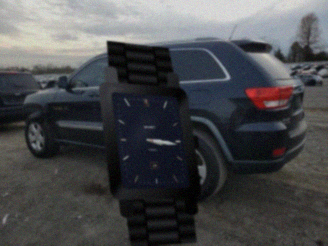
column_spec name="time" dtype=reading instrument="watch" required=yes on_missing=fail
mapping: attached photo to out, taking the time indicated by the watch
3:16
